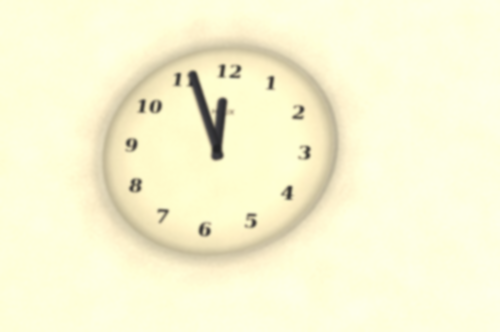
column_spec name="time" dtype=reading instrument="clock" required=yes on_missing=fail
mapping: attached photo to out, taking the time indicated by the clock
11:56
